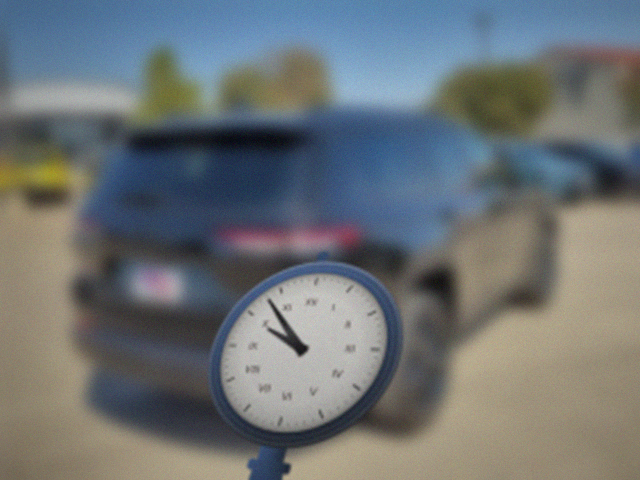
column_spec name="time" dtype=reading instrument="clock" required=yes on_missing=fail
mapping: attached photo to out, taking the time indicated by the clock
9:53
